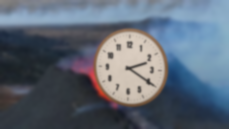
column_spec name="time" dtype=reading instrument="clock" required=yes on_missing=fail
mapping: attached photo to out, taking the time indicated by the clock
2:20
